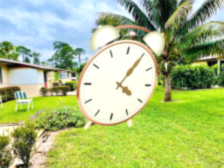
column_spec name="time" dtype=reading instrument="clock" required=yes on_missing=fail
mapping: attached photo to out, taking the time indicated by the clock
4:05
